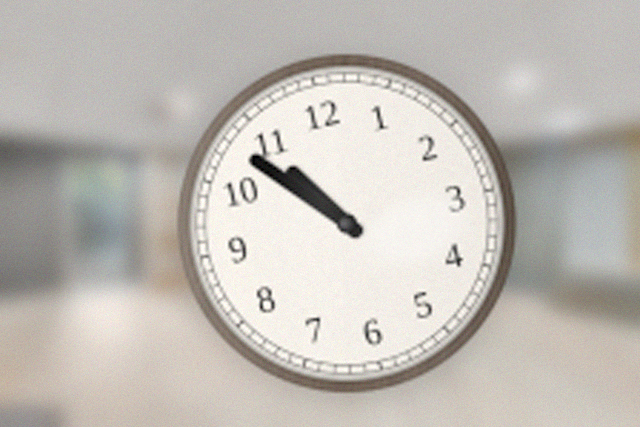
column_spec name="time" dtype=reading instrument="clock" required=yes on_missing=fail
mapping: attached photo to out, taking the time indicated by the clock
10:53
